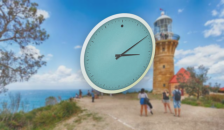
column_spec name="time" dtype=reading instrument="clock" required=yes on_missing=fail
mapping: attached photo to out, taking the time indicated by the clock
3:10
